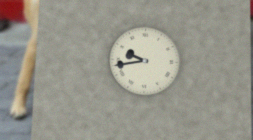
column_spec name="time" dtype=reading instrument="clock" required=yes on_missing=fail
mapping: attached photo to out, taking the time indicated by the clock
9:43
